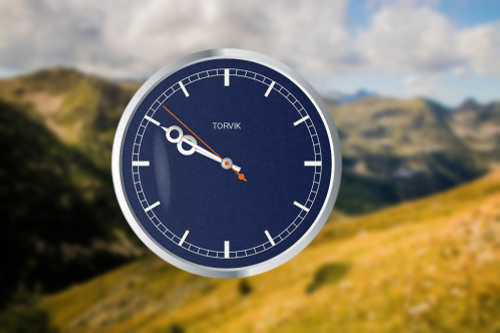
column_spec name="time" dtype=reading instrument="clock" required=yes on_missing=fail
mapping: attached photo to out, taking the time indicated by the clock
9:49:52
